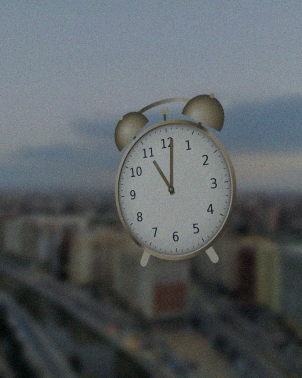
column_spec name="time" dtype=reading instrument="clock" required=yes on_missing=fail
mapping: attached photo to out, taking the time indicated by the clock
11:01
